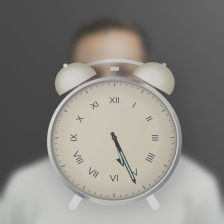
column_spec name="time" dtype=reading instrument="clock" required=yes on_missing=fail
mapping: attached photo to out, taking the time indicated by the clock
5:26
